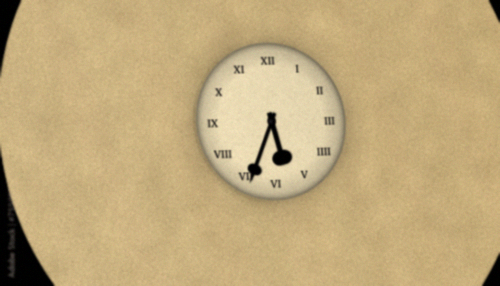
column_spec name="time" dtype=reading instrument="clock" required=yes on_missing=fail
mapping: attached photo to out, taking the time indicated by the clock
5:34
